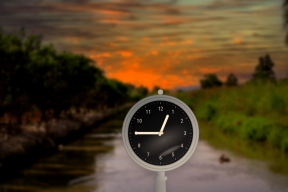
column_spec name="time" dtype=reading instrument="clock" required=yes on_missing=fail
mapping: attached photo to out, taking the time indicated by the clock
12:45
